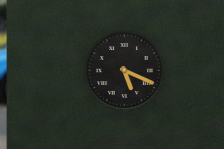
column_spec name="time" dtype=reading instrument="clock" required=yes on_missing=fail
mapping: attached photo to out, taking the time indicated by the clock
5:19
